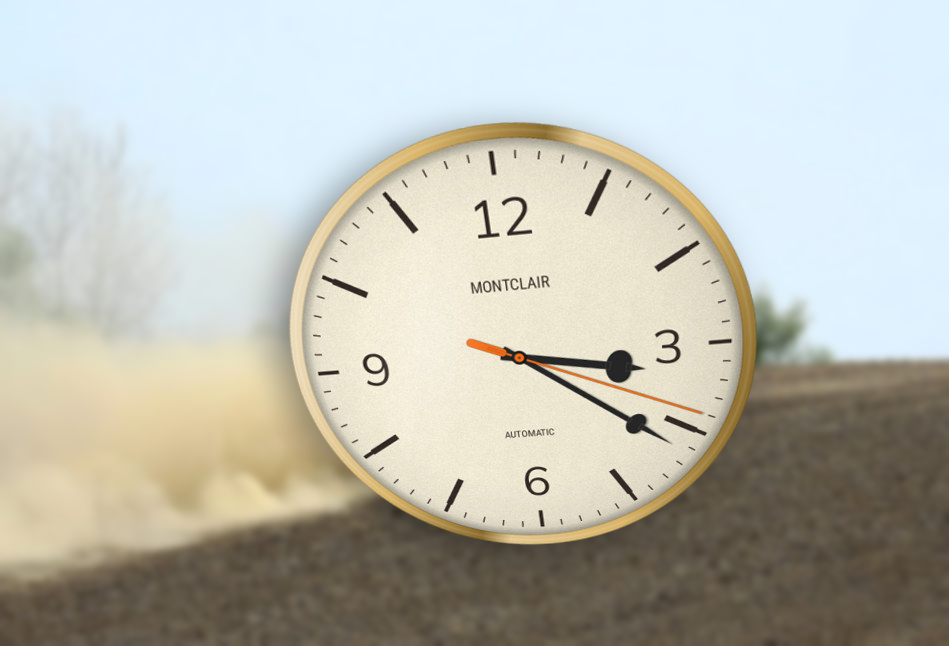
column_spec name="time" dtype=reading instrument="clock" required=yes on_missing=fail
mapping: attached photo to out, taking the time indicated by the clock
3:21:19
